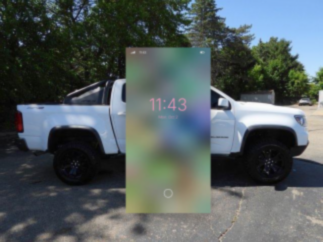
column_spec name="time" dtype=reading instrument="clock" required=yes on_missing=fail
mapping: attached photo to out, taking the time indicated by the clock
11:43
